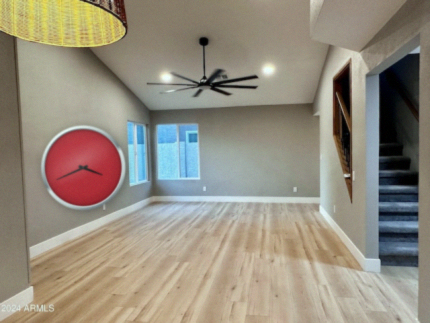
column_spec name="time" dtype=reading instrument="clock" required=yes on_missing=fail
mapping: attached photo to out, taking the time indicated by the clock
3:41
